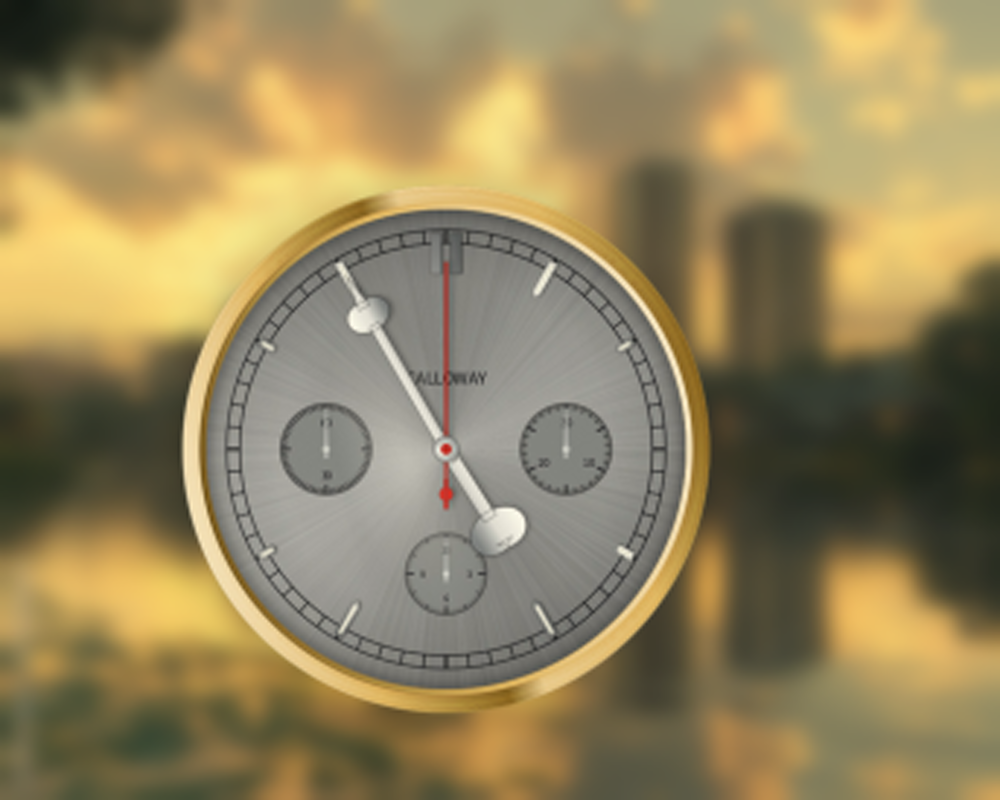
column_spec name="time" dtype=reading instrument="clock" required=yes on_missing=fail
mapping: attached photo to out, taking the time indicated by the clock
4:55
